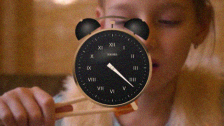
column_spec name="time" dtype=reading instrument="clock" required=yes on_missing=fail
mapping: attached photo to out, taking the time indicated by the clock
4:22
